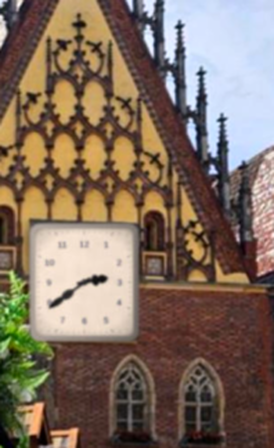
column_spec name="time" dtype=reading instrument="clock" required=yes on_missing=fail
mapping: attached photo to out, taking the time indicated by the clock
2:39
